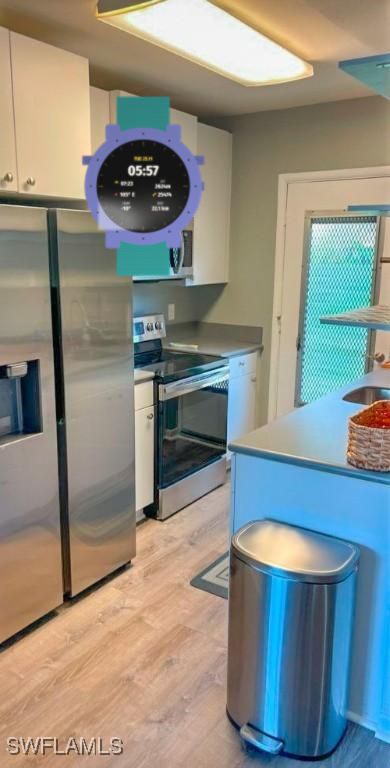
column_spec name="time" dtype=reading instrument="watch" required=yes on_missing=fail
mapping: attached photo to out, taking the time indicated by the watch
5:57
